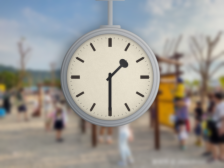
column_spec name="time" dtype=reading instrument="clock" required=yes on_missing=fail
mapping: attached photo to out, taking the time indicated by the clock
1:30
